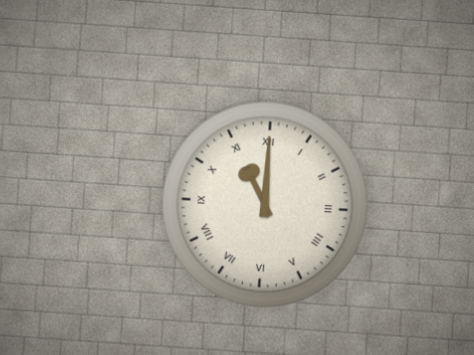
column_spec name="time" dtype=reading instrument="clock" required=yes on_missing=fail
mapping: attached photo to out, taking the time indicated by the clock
11:00
